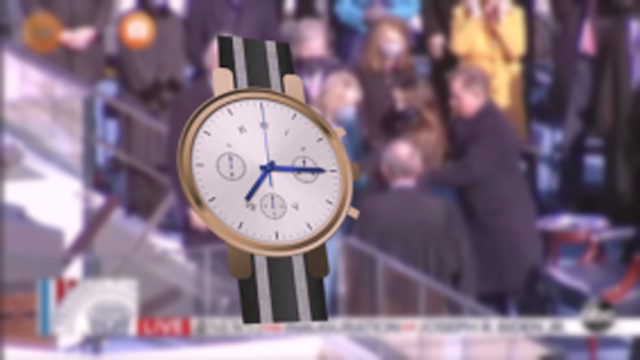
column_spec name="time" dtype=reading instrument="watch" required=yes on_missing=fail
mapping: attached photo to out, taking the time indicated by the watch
7:15
